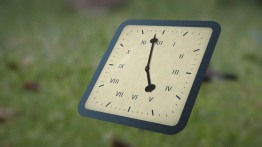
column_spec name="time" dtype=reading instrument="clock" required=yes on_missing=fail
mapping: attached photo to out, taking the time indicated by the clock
4:58
